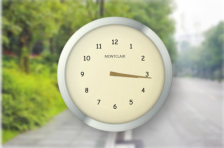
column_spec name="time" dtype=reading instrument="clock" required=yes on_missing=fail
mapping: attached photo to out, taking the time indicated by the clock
3:16
